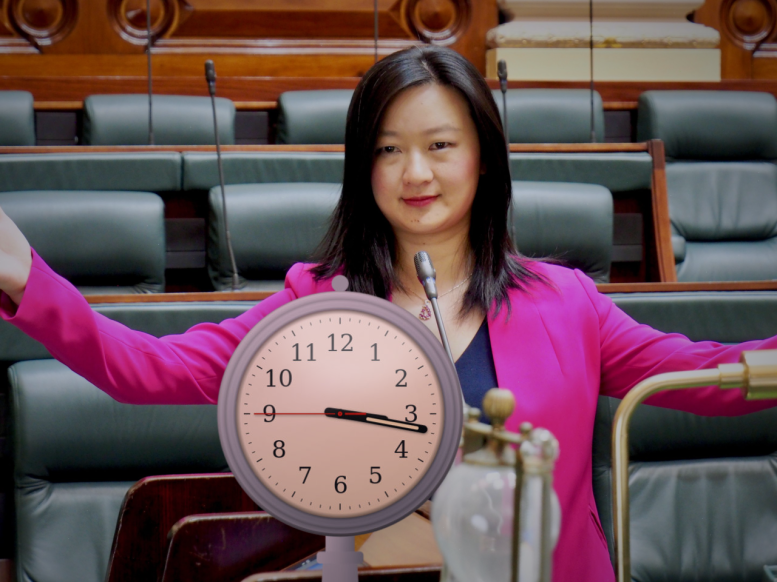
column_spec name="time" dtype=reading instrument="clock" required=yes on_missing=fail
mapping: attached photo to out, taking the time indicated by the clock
3:16:45
